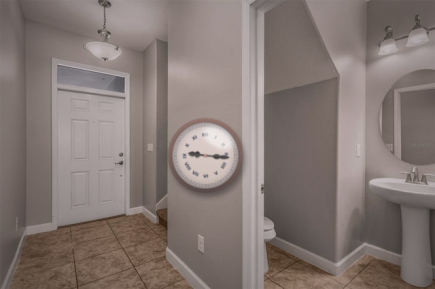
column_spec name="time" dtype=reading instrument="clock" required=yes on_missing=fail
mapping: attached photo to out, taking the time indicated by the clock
9:16
